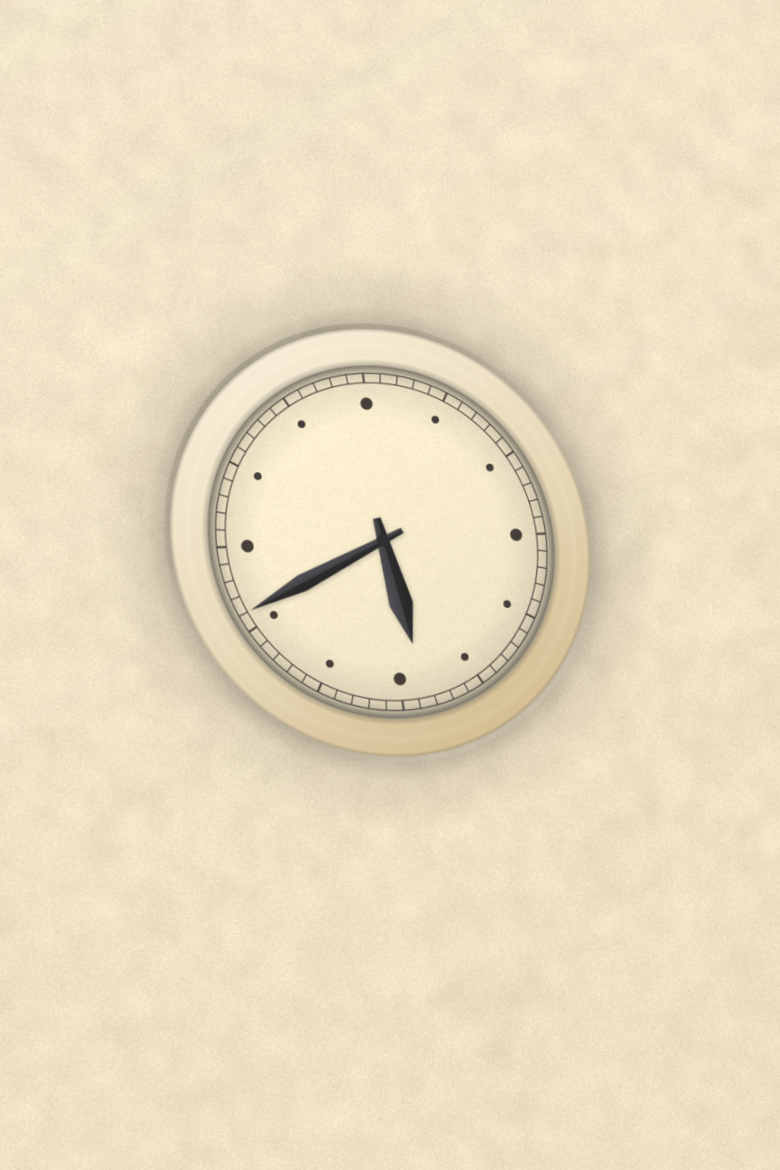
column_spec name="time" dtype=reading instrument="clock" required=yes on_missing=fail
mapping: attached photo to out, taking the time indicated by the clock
5:41
